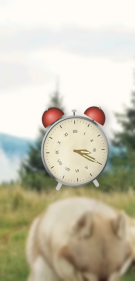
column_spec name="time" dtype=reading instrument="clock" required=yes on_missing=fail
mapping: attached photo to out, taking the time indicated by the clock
3:20
